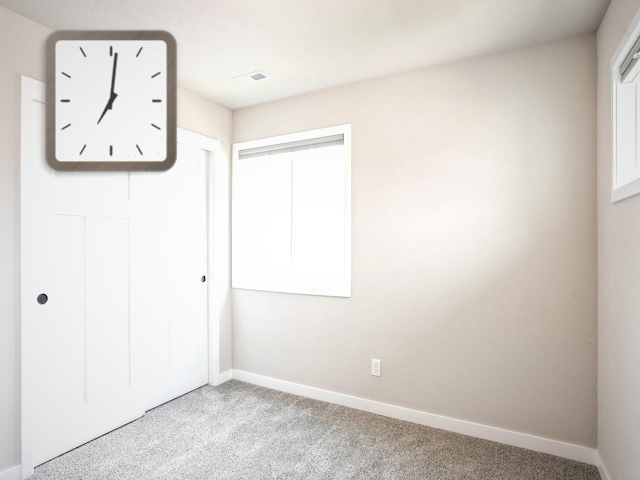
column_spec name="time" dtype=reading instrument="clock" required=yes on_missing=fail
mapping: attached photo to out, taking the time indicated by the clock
7:01
